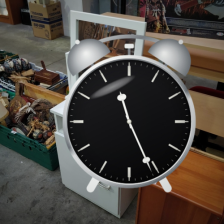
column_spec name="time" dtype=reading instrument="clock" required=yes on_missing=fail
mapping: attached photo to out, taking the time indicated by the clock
11:26
